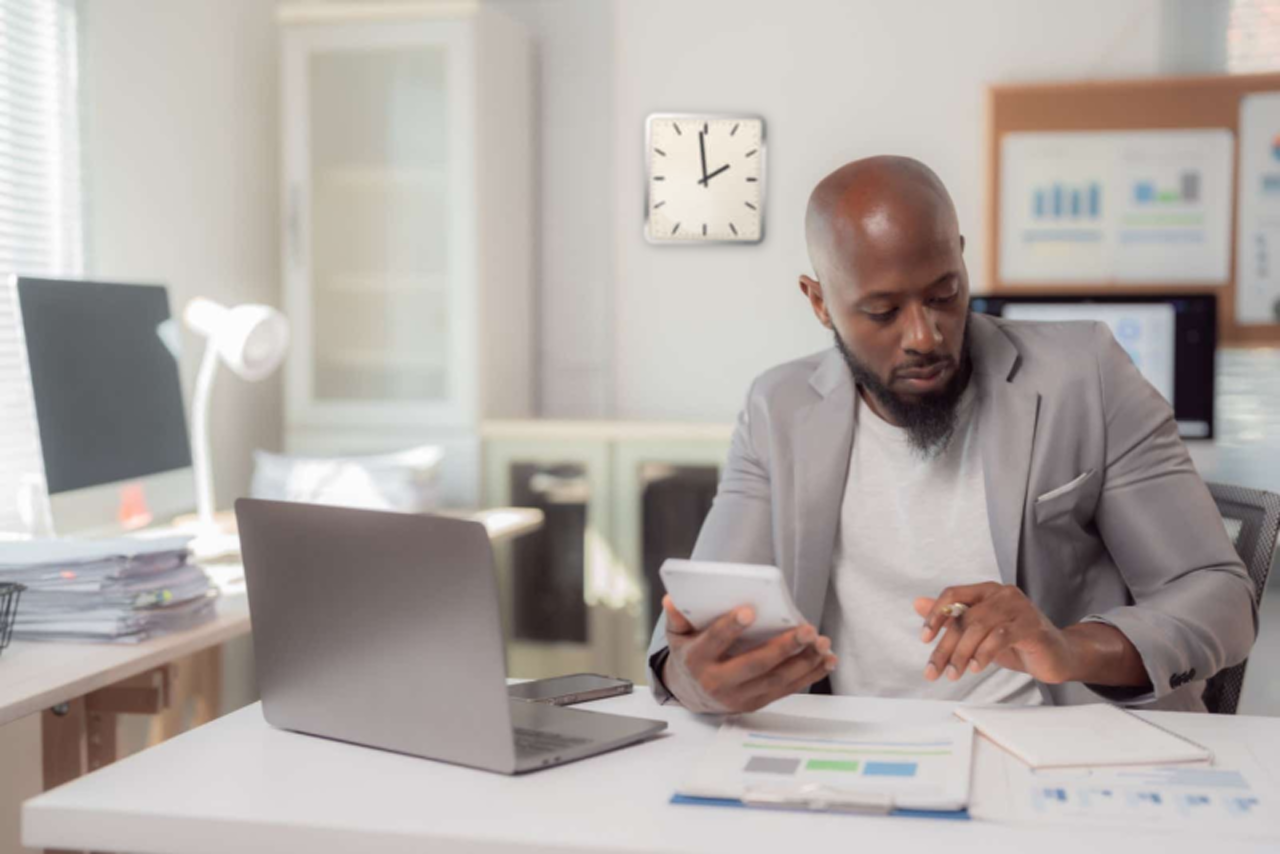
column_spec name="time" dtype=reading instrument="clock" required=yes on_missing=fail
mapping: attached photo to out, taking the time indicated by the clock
1:59
